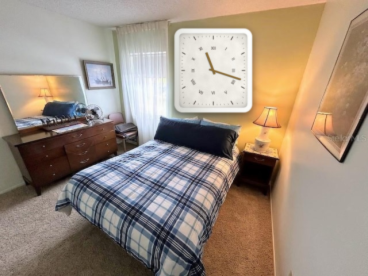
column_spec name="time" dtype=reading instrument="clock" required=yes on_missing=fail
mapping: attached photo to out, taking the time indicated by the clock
11:18
